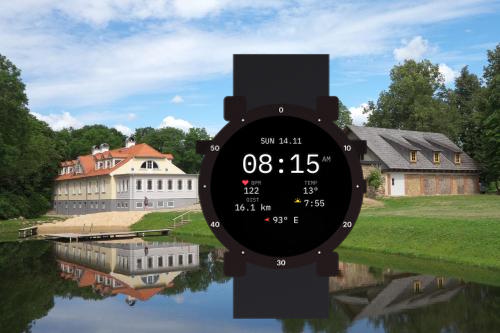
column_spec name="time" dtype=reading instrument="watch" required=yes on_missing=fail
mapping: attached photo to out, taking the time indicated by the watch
8:15
